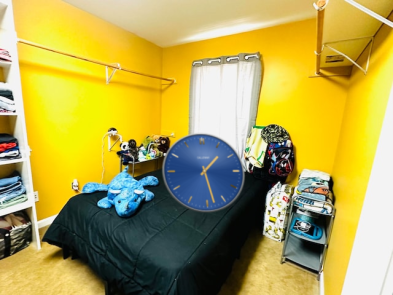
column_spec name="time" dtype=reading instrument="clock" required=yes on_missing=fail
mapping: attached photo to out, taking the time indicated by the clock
1:28
